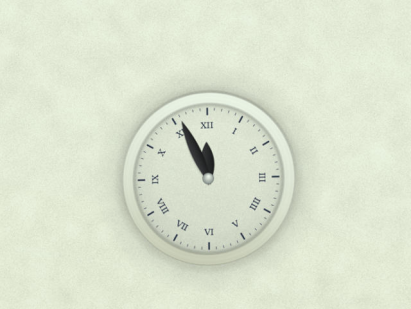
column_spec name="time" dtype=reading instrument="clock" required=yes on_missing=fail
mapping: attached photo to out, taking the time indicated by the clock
11:56
